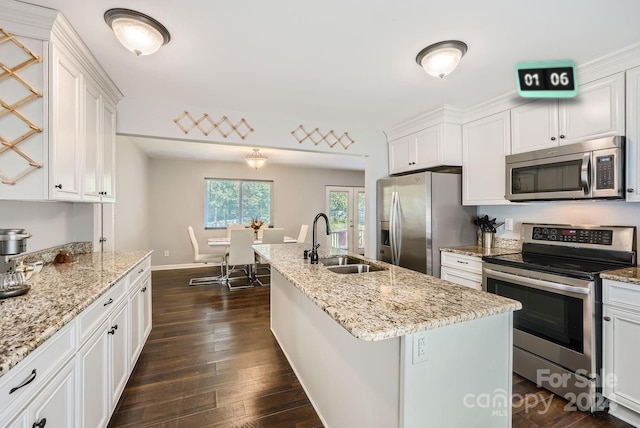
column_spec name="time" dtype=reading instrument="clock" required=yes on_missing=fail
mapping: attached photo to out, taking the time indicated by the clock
1:06
